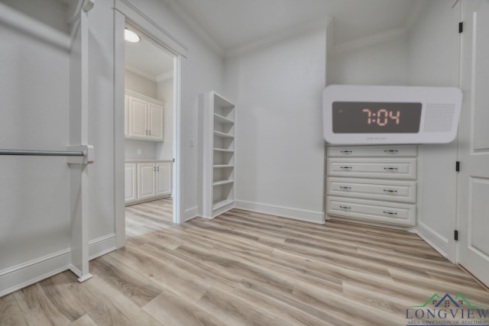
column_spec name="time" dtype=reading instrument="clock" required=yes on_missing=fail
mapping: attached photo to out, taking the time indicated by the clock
7:04
